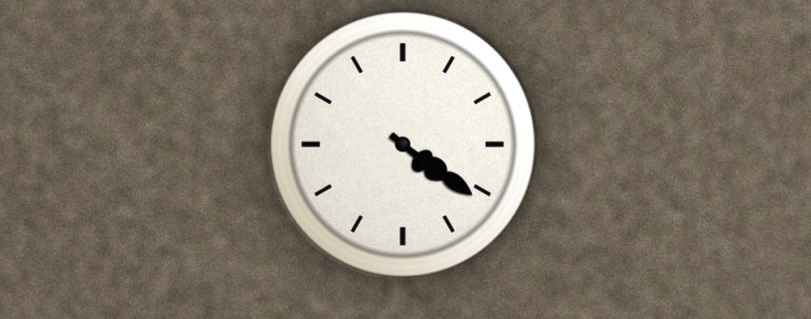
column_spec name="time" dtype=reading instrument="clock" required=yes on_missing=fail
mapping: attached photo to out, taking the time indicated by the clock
4:21
